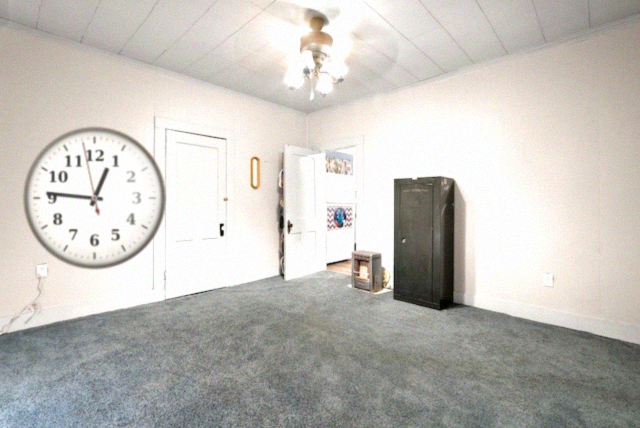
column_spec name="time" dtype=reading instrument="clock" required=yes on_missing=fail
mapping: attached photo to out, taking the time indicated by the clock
12:45:58
